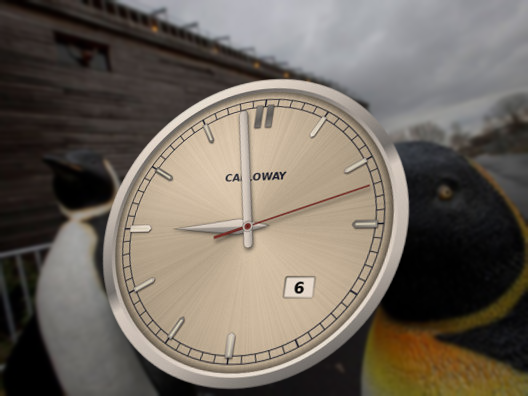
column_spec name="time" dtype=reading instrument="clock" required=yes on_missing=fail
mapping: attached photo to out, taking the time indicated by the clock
8:58:12
